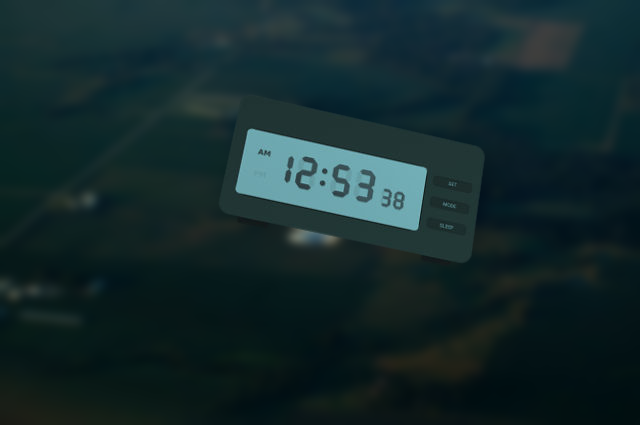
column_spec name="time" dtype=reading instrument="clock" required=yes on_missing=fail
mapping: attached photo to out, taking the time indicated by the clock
12:53:38
